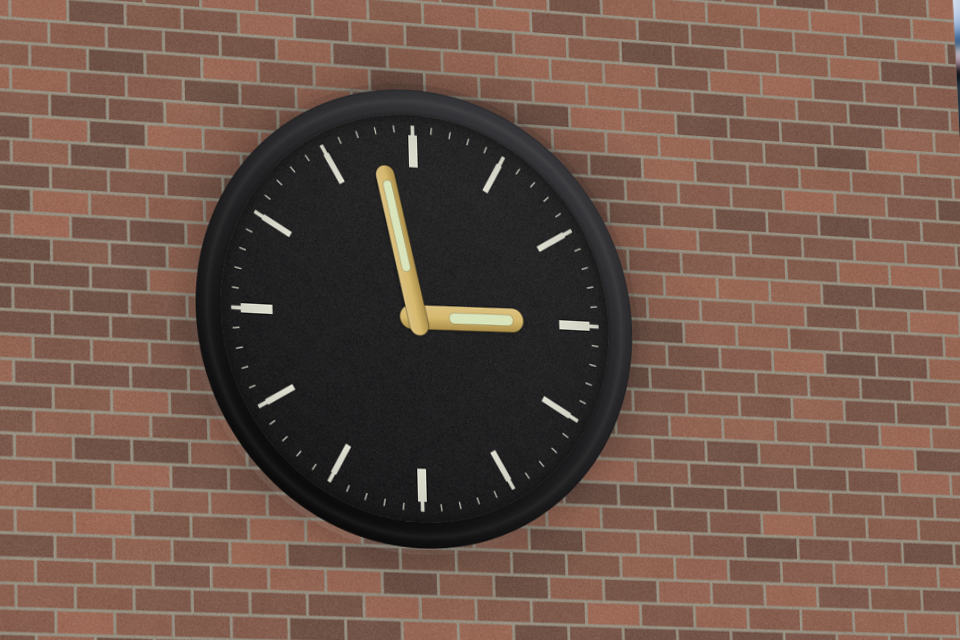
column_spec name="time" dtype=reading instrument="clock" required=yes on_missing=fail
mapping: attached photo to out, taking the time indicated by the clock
2:58
